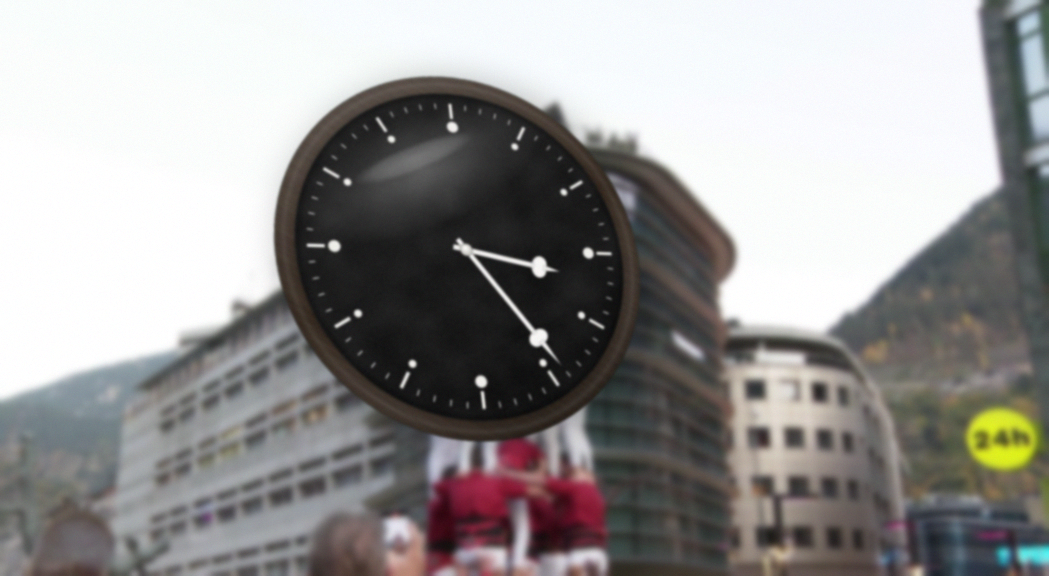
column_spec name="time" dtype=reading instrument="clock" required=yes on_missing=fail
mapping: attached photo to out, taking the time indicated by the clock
3:24
